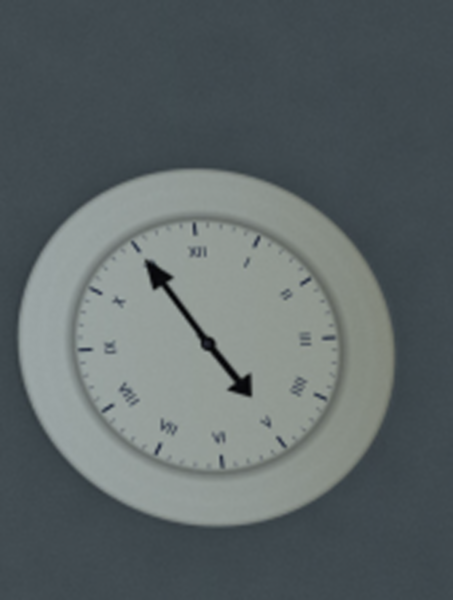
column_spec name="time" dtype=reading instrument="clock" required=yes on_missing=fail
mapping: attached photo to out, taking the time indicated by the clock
4:55
